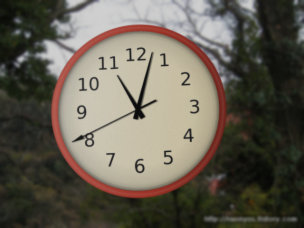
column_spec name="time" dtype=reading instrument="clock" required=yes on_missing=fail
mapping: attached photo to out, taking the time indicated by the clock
11:02:41
